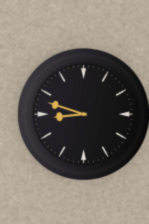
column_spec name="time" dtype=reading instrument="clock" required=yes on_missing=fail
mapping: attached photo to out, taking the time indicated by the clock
8:48
